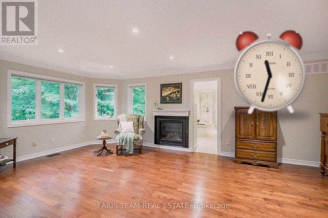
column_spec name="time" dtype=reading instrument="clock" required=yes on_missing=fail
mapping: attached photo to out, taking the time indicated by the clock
11:33
